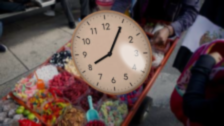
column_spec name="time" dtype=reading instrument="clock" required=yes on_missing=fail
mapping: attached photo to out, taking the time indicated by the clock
8:05
